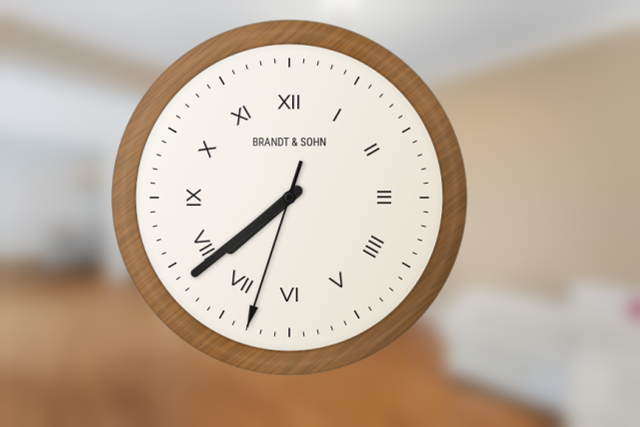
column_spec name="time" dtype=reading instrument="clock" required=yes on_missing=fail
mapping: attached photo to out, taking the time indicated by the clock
7:38:33
